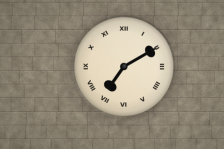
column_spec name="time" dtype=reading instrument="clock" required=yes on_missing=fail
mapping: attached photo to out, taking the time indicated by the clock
7:10
